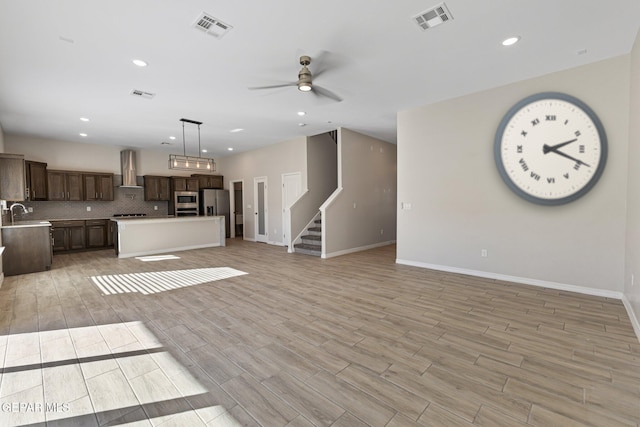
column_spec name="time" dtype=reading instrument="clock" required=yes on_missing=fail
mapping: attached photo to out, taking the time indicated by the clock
2:19
